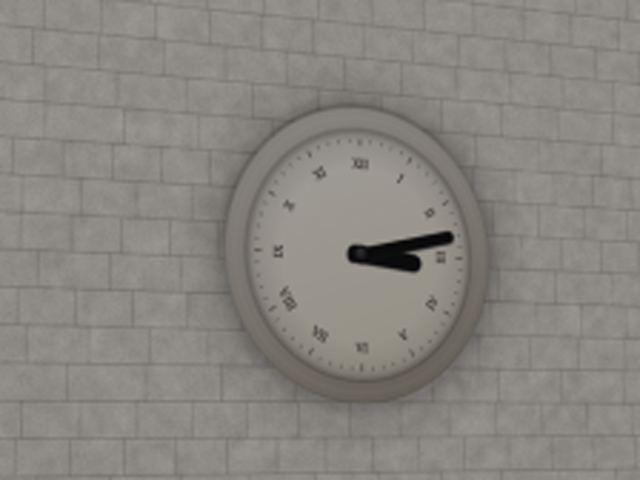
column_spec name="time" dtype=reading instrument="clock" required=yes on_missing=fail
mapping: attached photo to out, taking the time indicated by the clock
3:13
